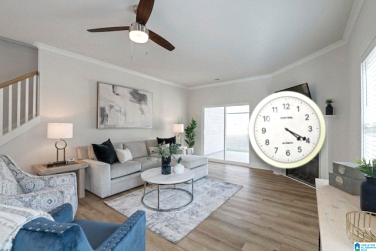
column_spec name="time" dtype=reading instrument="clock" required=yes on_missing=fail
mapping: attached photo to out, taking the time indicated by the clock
4:20
